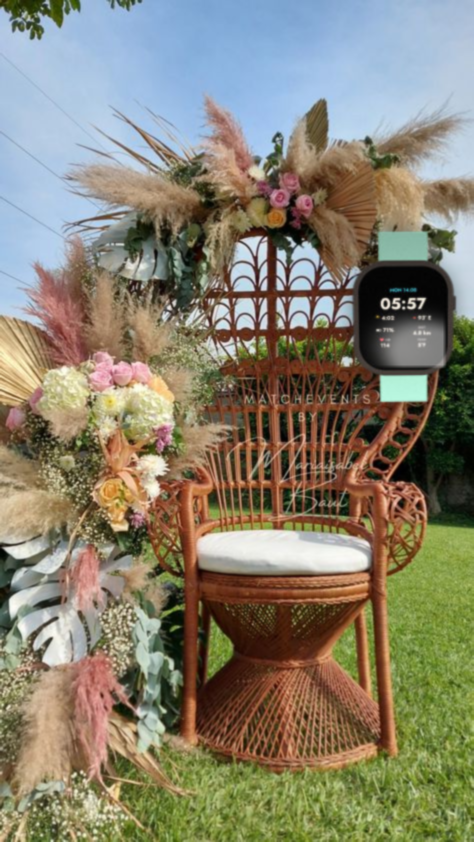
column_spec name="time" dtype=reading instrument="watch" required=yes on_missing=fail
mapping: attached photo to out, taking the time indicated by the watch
5:57
